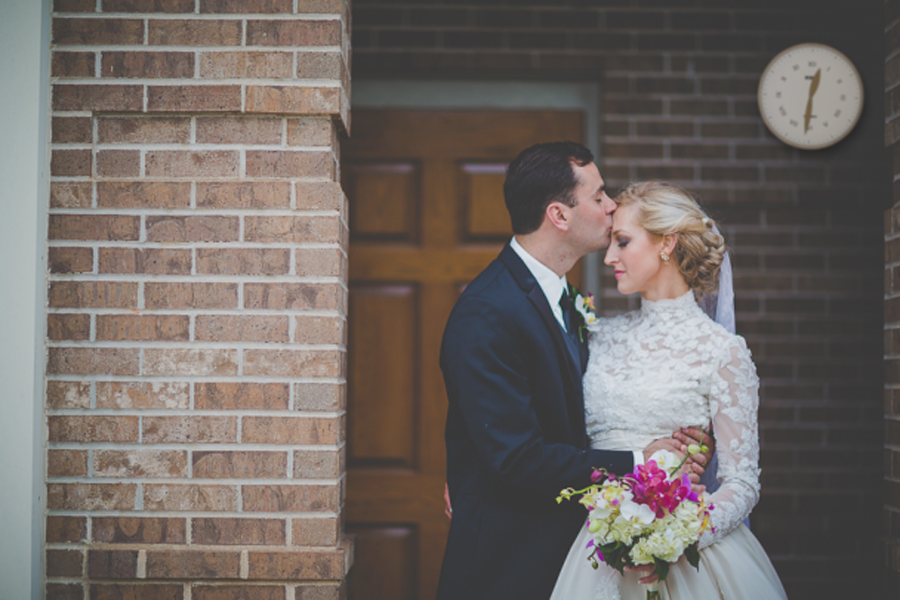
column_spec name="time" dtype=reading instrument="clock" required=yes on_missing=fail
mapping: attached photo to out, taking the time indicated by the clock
12:31
